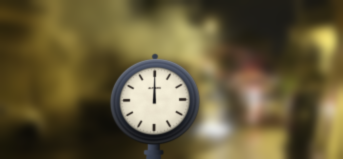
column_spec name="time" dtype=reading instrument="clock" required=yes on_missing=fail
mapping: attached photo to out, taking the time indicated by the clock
12:00
